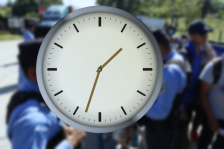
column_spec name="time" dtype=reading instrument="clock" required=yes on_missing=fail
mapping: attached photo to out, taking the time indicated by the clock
1:33
